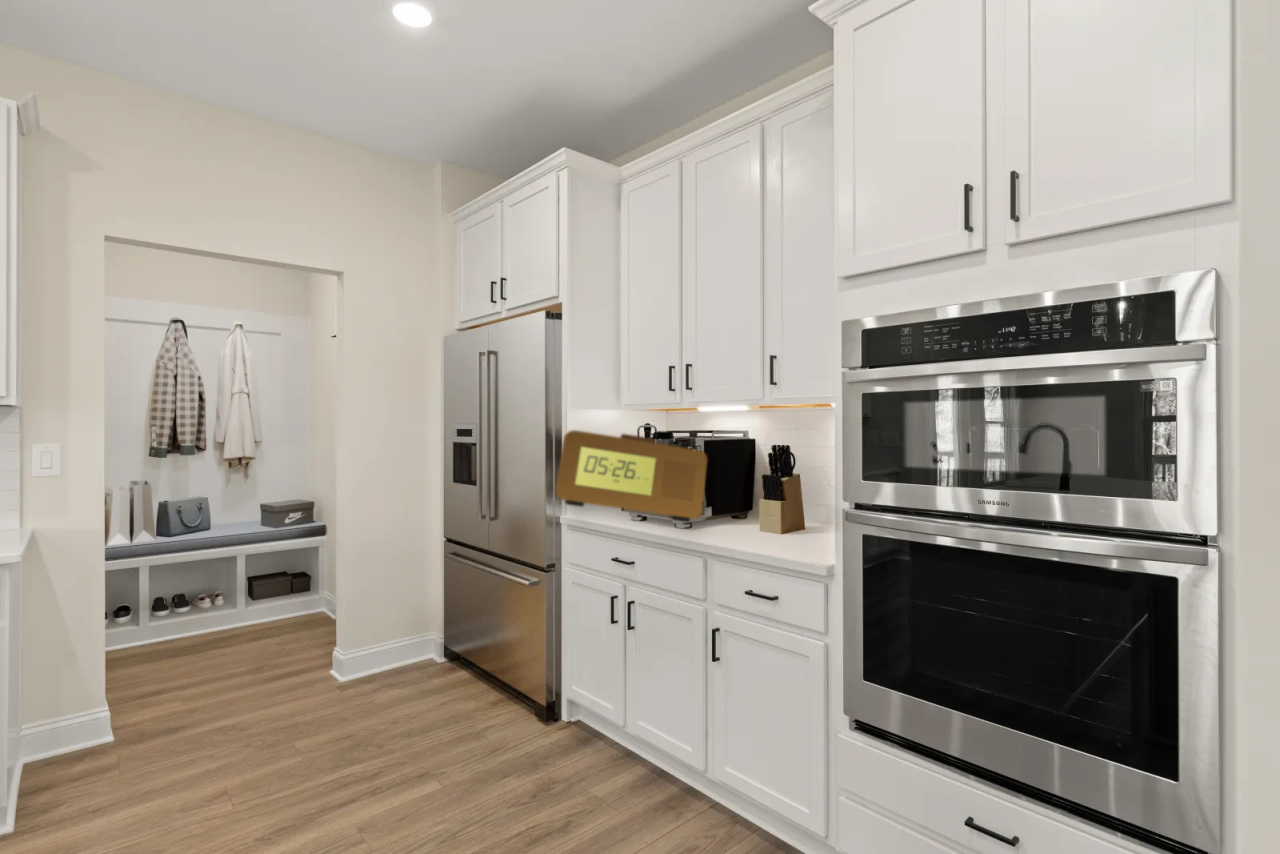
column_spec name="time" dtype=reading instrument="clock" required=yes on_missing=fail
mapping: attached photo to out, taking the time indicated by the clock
5:26
